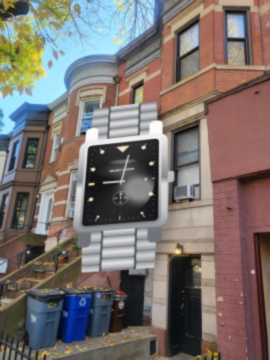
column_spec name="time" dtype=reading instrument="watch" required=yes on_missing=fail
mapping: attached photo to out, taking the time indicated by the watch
9:02
